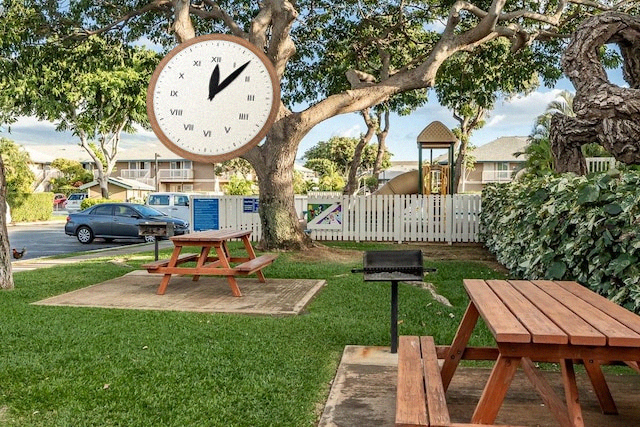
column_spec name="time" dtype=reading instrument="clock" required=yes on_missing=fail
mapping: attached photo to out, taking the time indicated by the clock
12:07
